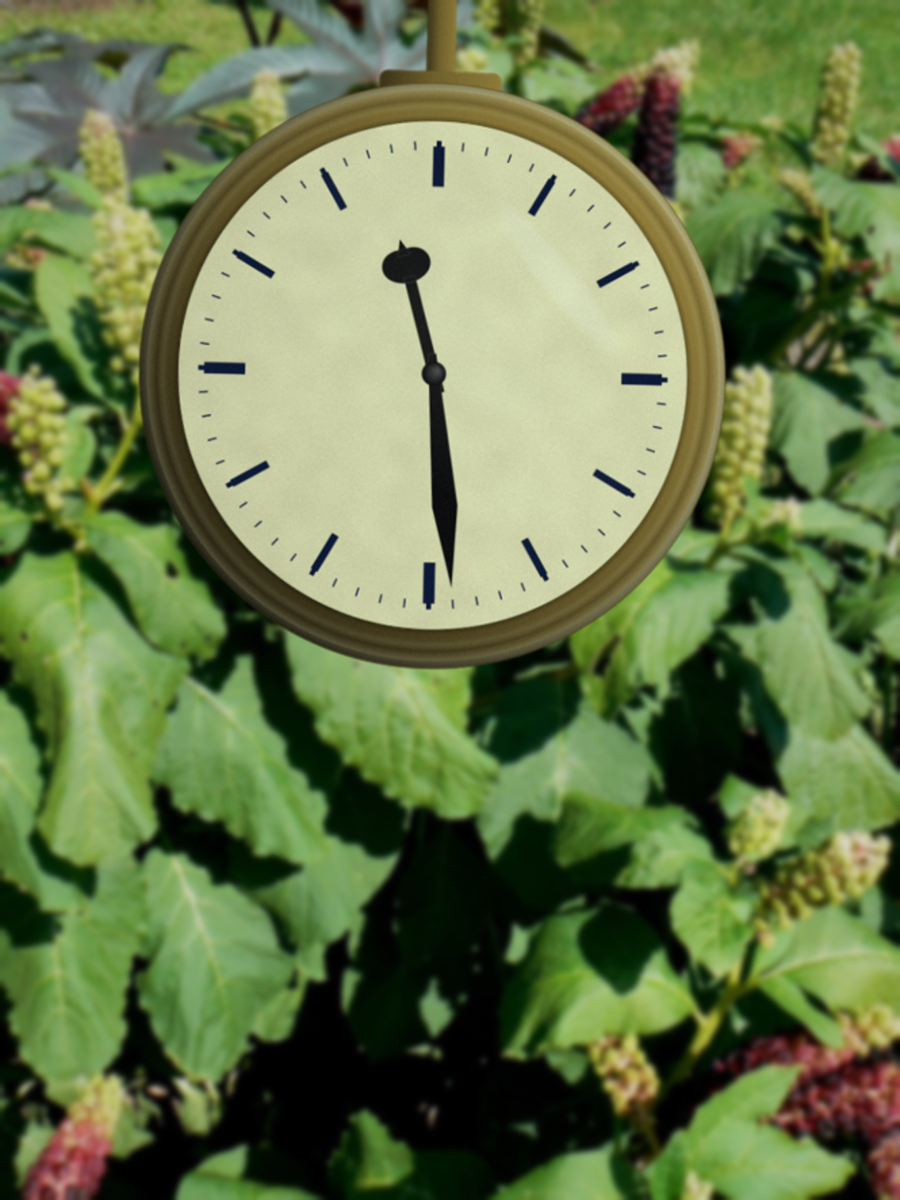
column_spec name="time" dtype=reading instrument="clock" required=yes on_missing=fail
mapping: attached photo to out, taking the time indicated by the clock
11:29
